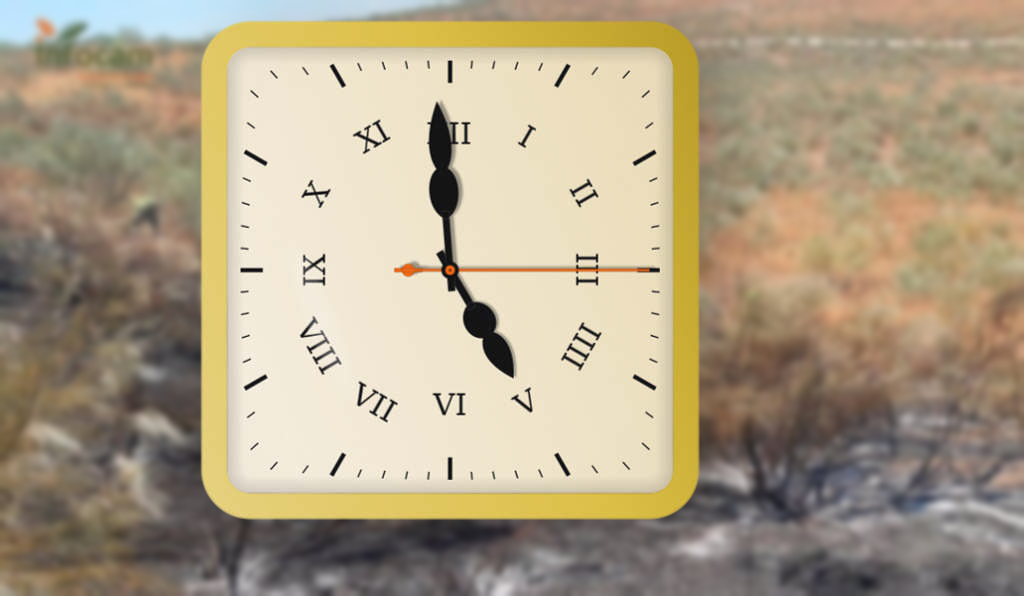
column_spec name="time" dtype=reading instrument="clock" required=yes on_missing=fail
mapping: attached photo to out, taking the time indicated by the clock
4:59:15
